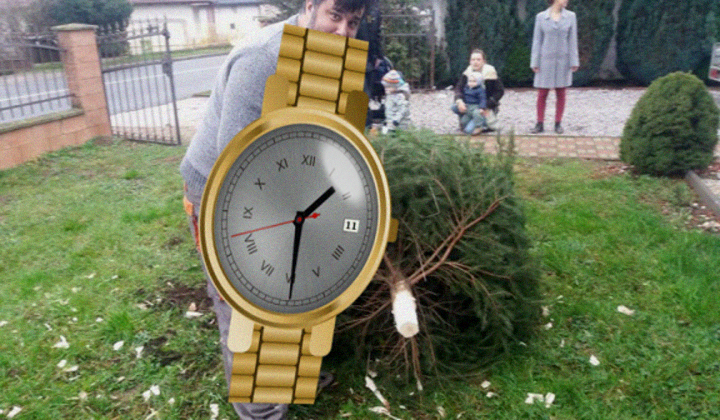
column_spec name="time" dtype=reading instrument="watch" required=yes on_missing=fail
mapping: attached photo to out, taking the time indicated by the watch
1:29:42
